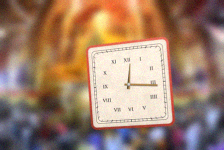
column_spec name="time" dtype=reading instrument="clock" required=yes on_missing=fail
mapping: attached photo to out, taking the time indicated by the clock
12:16
